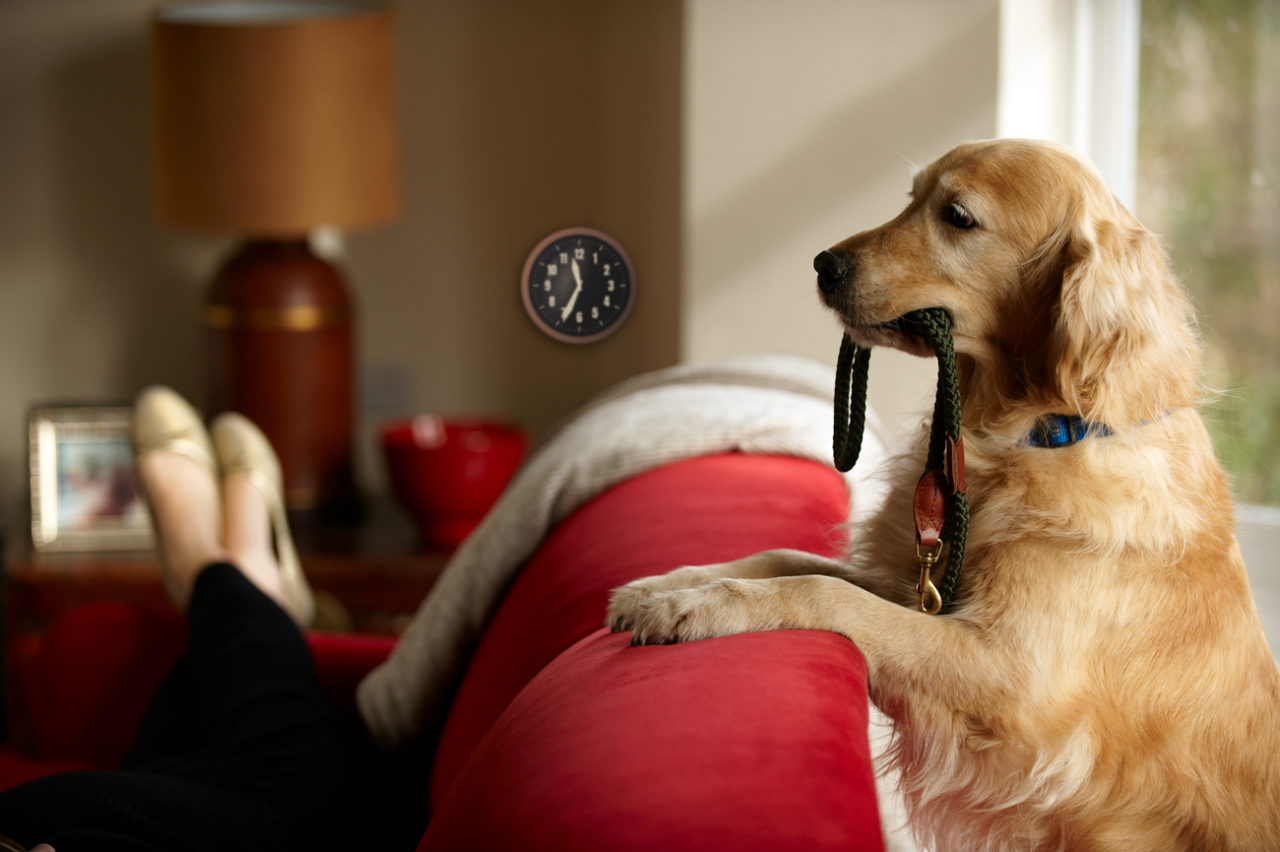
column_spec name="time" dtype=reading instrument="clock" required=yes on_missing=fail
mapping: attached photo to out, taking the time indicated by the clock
11:34
